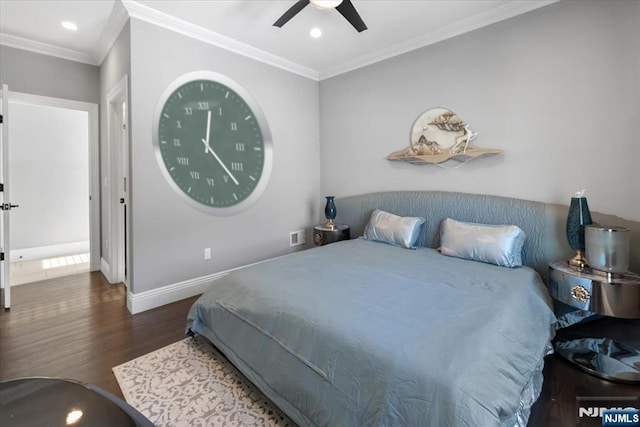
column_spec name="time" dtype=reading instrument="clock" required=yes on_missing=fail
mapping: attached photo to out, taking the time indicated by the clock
12:23
